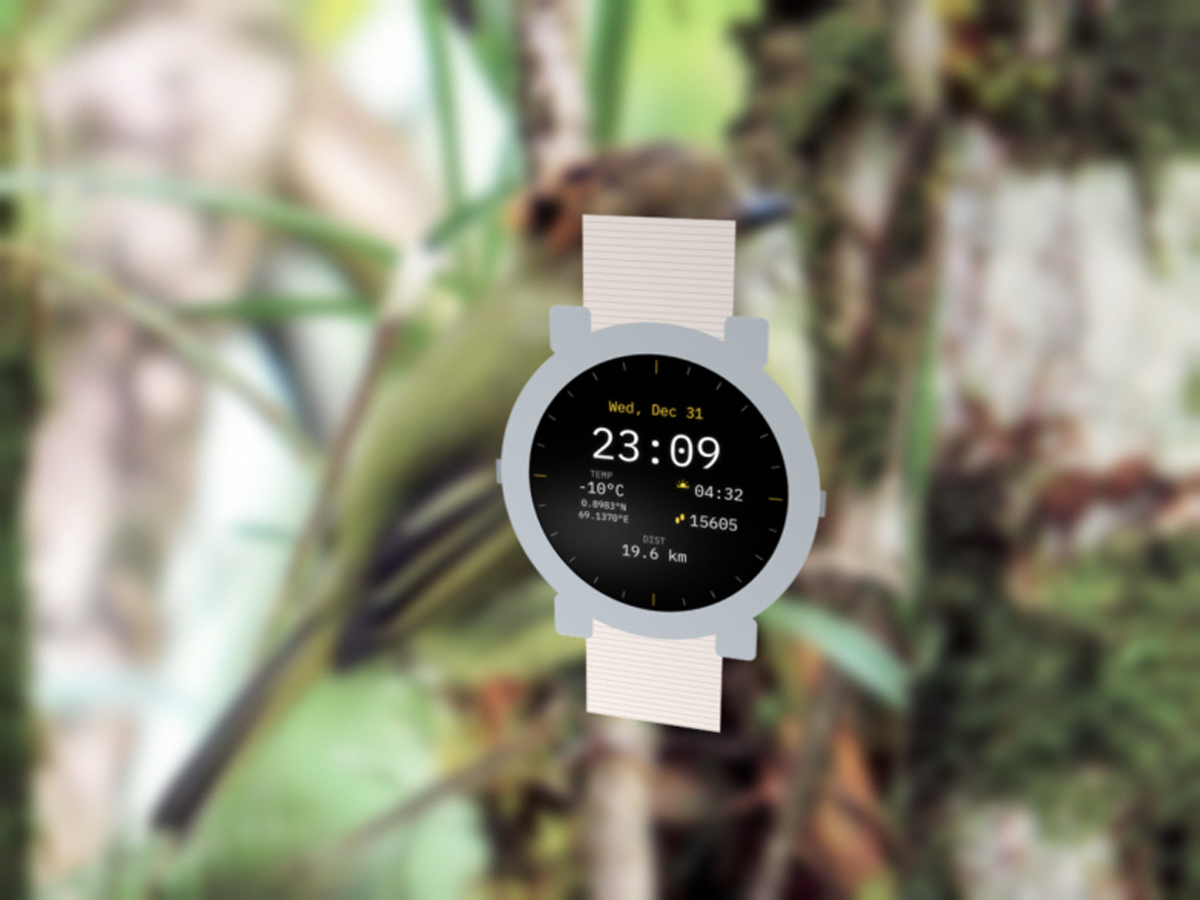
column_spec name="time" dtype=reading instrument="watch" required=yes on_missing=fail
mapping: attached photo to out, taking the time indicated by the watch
23:09
